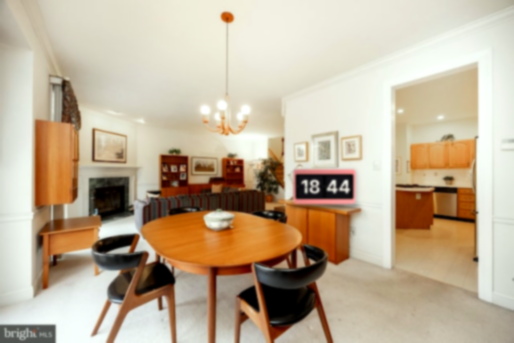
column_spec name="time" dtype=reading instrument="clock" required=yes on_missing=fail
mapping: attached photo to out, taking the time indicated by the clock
18:44
